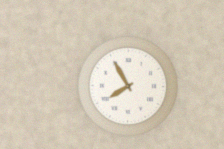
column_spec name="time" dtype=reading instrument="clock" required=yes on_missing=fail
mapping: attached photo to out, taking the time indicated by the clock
7:55
